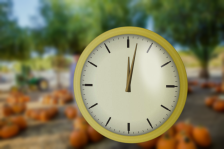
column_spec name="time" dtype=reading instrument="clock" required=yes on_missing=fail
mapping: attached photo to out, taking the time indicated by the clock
12:02
